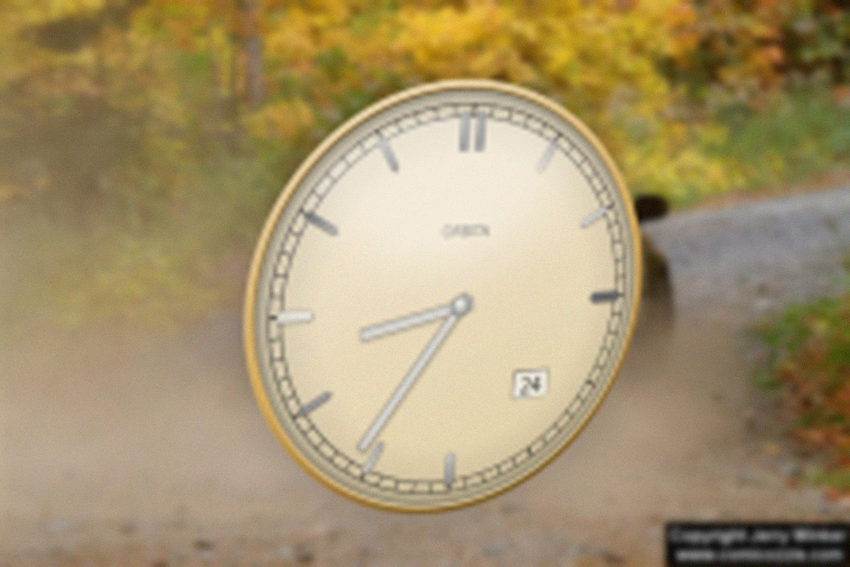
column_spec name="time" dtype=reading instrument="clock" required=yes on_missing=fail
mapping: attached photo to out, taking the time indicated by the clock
8:36
